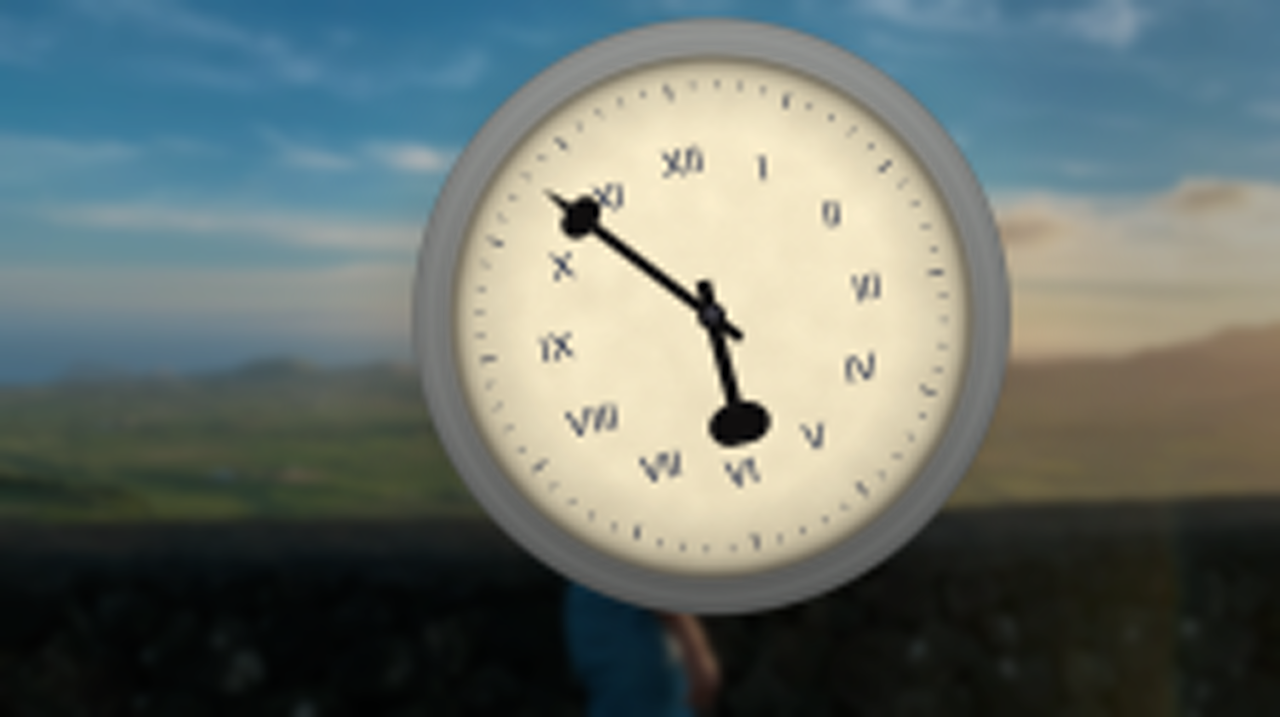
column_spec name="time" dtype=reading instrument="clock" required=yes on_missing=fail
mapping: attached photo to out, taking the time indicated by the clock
5:53
